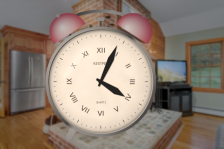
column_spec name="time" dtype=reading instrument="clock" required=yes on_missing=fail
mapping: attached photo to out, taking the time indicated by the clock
4:04
